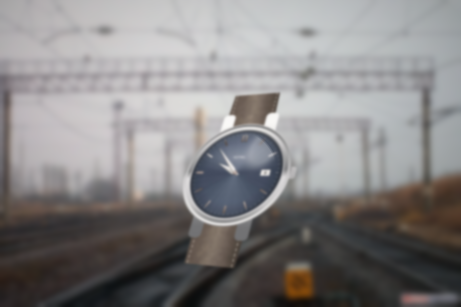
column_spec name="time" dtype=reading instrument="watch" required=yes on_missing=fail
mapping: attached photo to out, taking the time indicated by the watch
9:53
